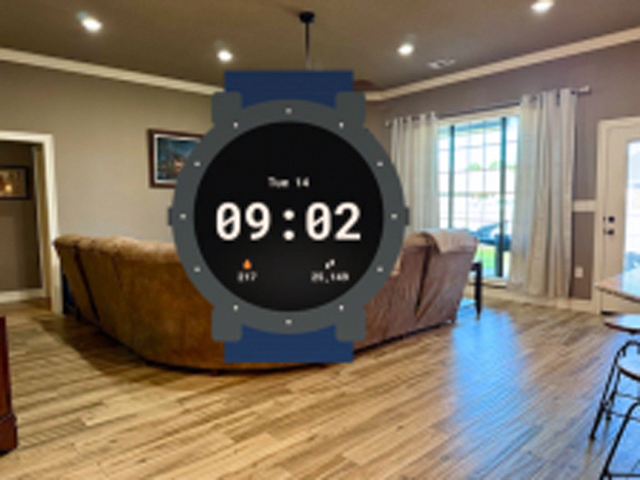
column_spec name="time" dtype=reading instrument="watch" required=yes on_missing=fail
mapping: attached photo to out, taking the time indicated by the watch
9:02
